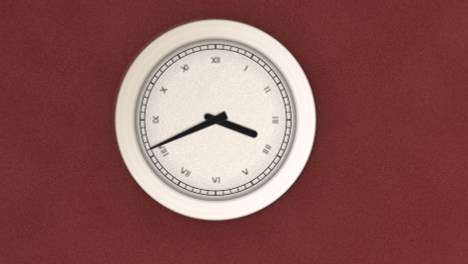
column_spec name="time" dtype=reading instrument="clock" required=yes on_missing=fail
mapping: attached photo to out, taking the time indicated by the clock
3:41
